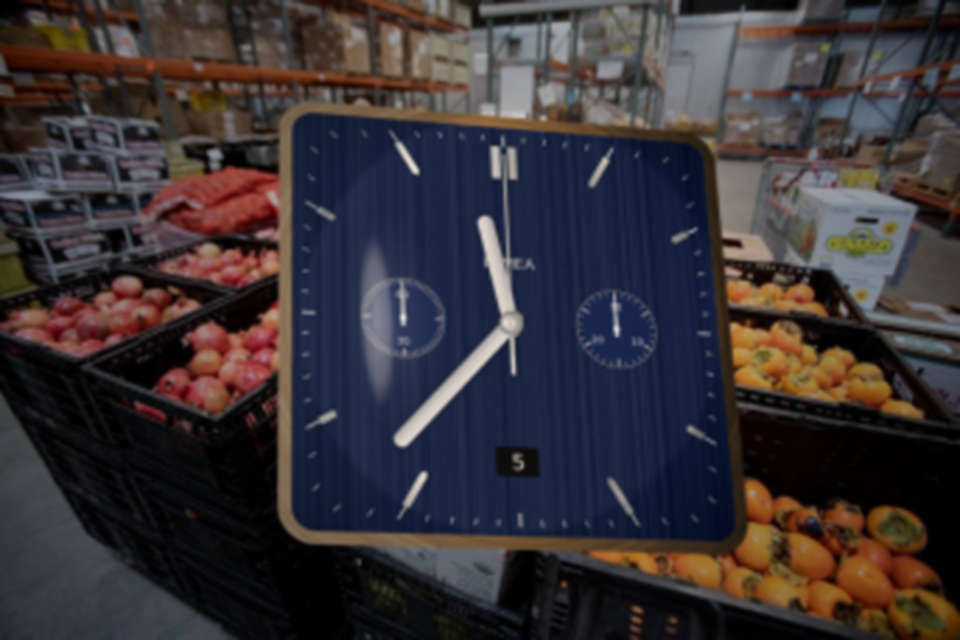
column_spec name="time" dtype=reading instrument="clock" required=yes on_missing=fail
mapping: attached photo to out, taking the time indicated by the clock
11:37
